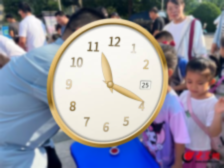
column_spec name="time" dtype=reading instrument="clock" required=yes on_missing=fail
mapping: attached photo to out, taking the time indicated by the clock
11:19
